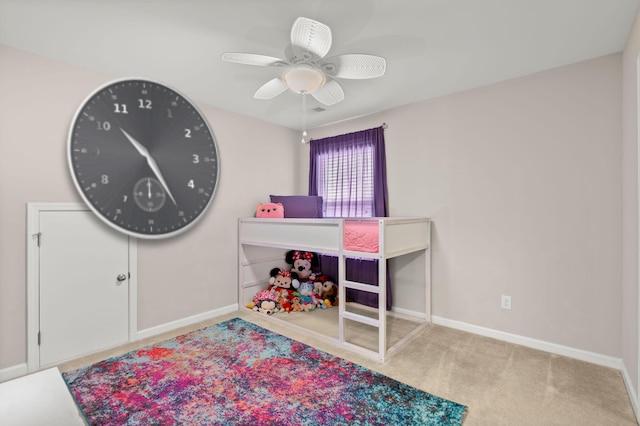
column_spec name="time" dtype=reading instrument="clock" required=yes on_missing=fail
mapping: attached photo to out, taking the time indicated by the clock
10:25
